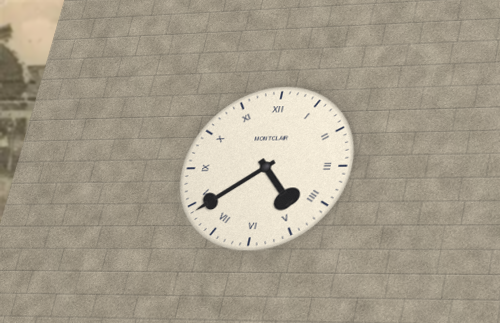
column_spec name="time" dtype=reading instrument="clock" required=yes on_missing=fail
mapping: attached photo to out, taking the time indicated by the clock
4:39
